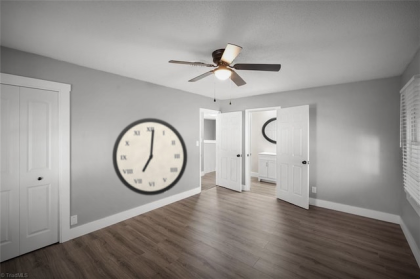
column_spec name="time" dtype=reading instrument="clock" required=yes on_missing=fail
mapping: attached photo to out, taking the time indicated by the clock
7:01
